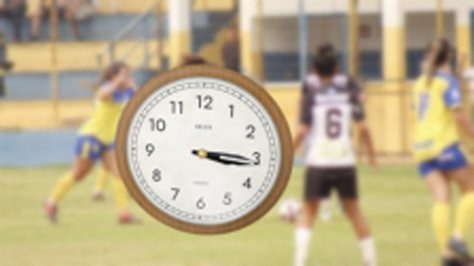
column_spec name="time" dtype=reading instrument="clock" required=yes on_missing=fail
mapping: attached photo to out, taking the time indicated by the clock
3:16
